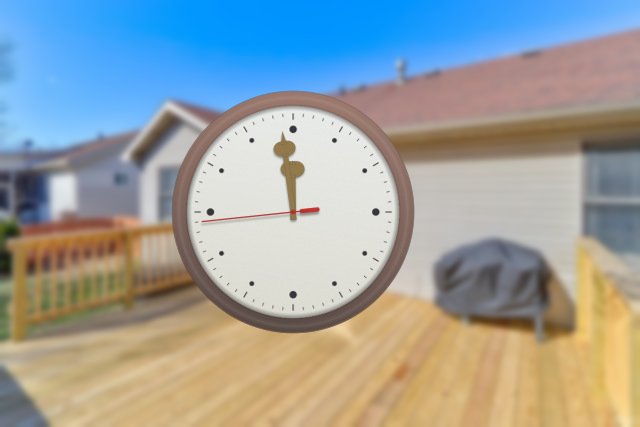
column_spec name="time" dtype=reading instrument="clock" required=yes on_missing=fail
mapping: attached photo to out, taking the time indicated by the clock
11:58:44
